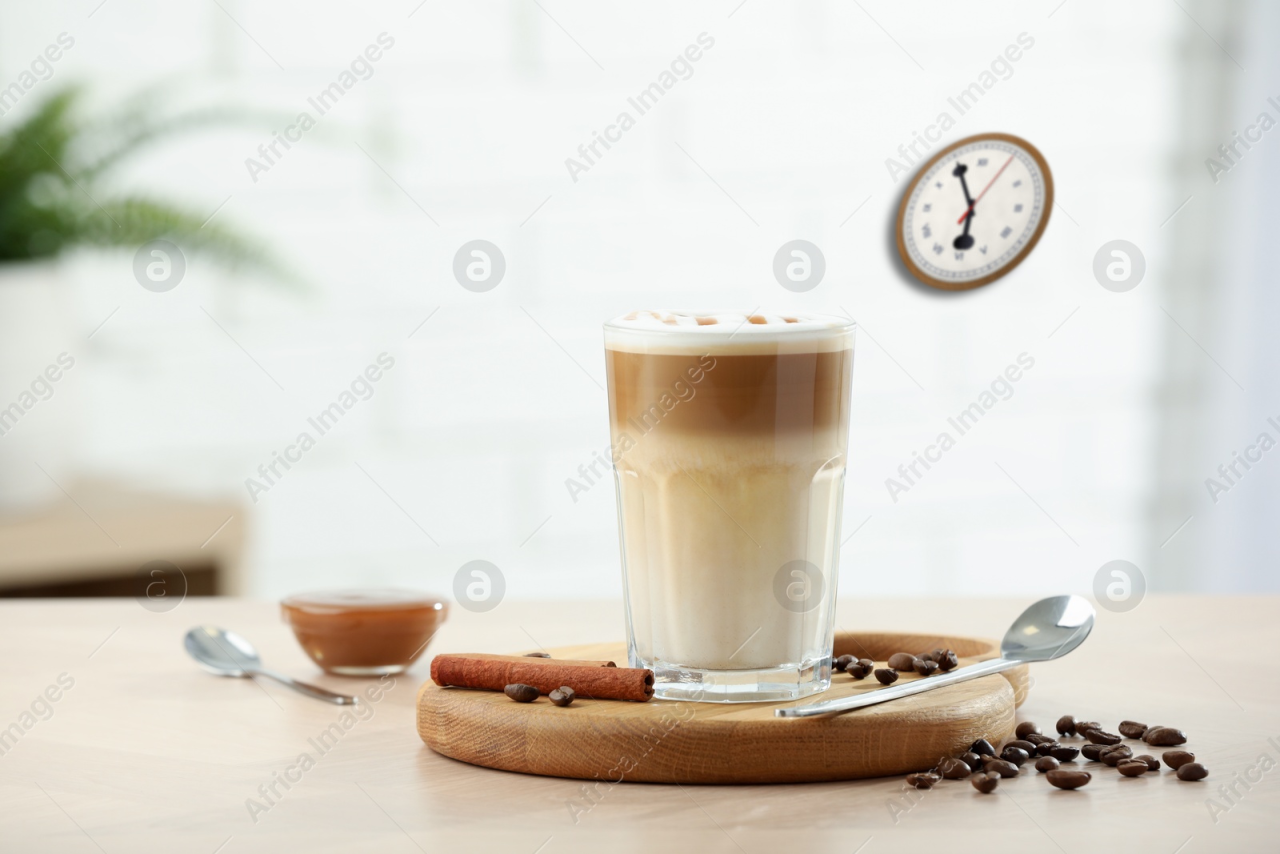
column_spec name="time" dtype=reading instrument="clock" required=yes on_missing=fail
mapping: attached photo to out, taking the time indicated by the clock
5:55:05
